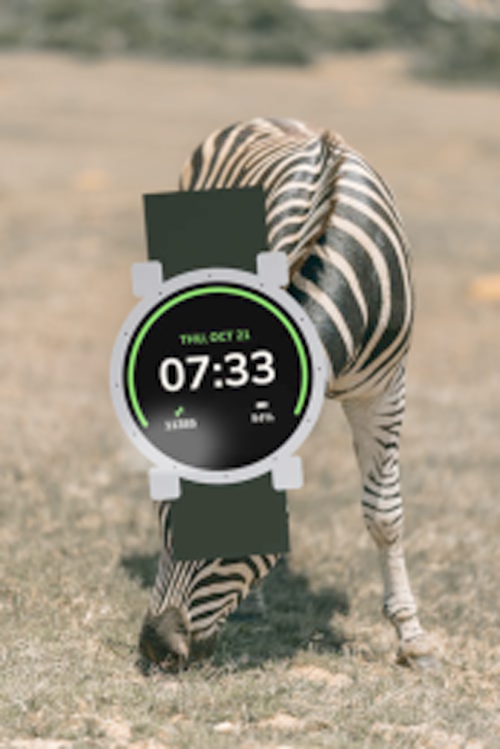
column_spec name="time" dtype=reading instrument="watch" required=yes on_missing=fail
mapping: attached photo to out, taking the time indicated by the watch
7:33
